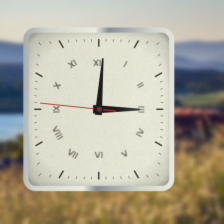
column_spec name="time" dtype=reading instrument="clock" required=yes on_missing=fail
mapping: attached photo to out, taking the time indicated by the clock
3:00:46
